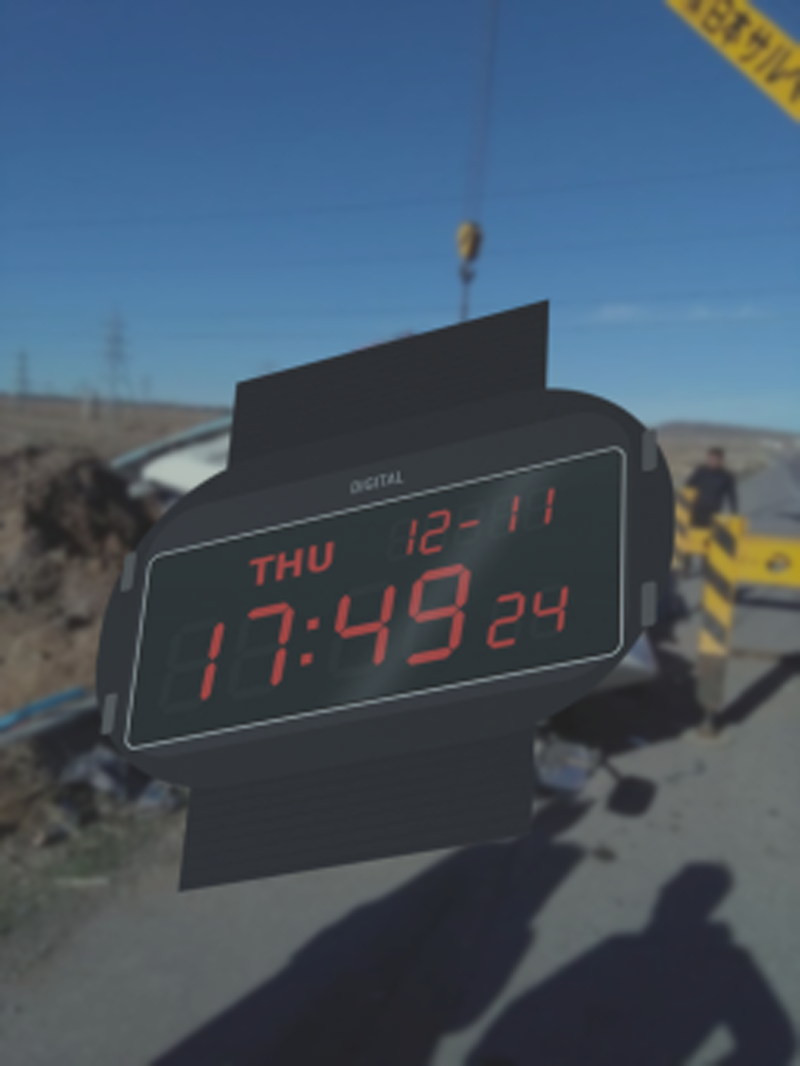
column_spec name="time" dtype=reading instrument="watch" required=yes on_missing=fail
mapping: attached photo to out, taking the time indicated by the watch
17:49:24
